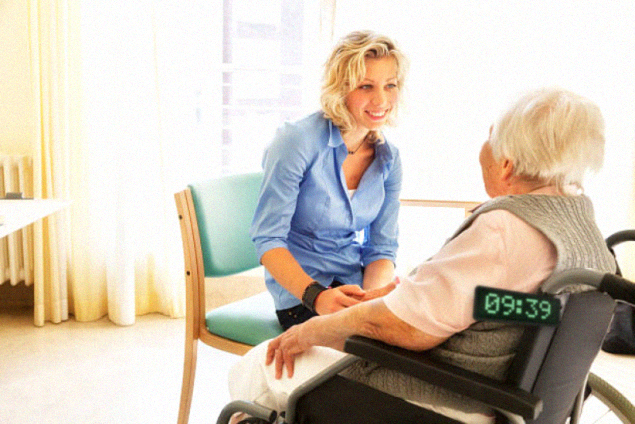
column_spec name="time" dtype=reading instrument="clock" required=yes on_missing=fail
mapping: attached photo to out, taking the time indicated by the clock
9:39
